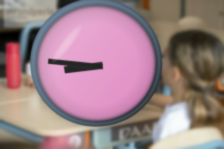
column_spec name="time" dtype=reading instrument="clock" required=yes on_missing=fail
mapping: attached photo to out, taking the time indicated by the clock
8:46
